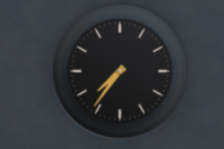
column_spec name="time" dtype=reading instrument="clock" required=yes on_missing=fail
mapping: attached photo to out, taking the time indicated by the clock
7:36
